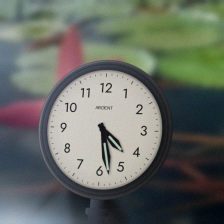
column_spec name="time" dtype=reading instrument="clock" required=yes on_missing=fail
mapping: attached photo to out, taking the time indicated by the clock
4:28
